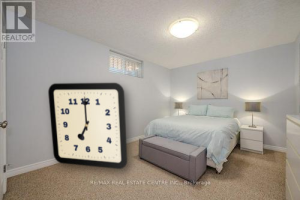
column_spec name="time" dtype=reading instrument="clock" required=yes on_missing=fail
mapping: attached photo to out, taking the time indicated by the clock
7:00
